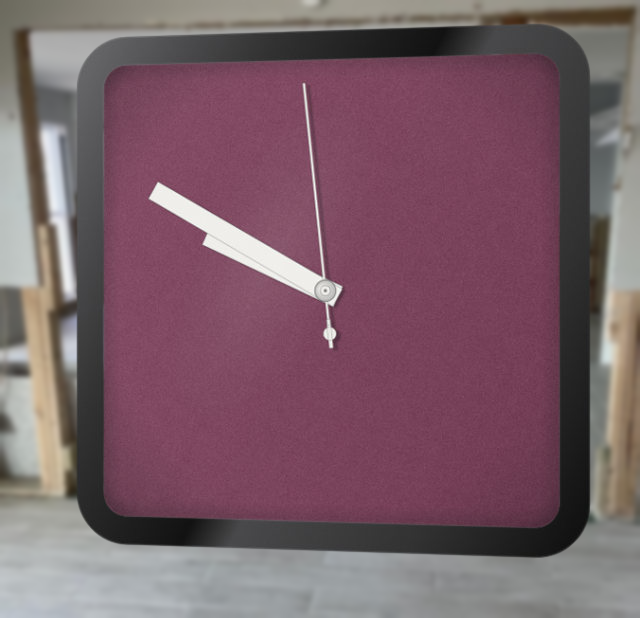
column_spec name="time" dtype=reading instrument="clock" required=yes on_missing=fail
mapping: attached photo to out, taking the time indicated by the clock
9:49:59
